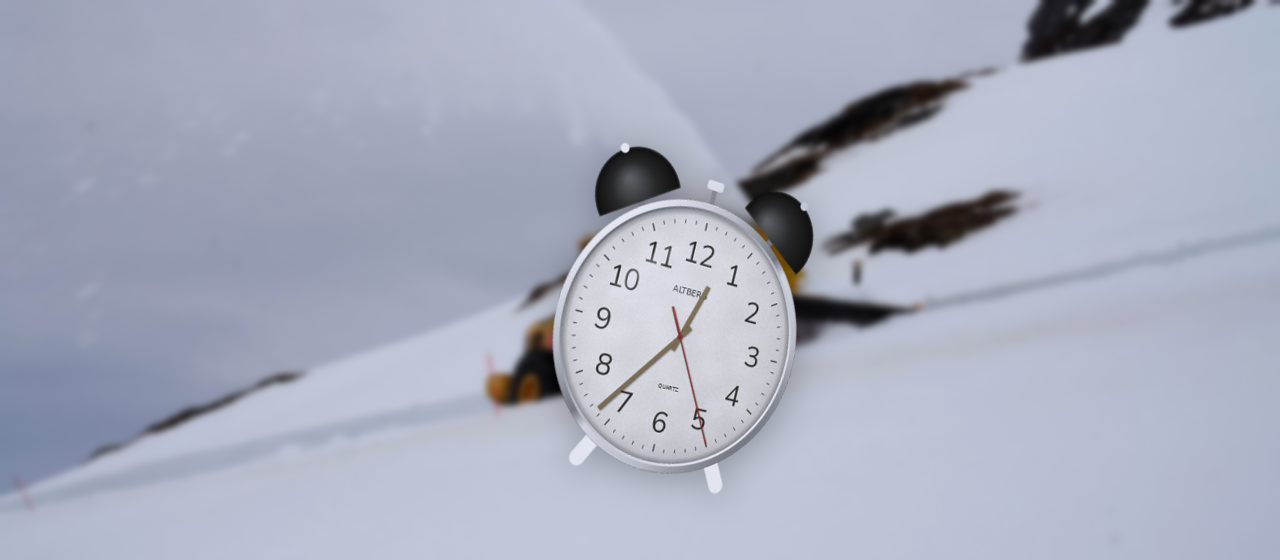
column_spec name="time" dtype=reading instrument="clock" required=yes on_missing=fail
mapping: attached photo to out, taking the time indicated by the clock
12:36:25
